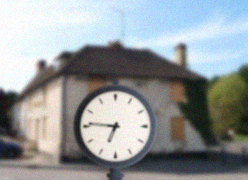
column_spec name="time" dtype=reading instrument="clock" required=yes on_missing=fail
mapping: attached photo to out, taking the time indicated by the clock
6:46
